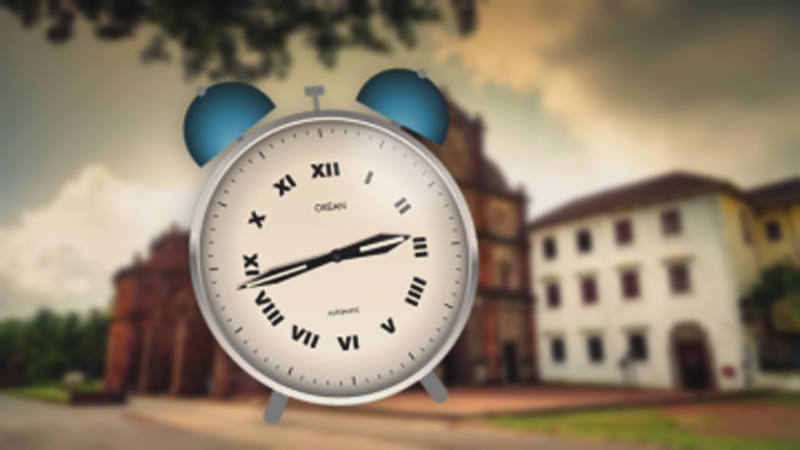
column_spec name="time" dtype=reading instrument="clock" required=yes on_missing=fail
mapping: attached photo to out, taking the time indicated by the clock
2:43
